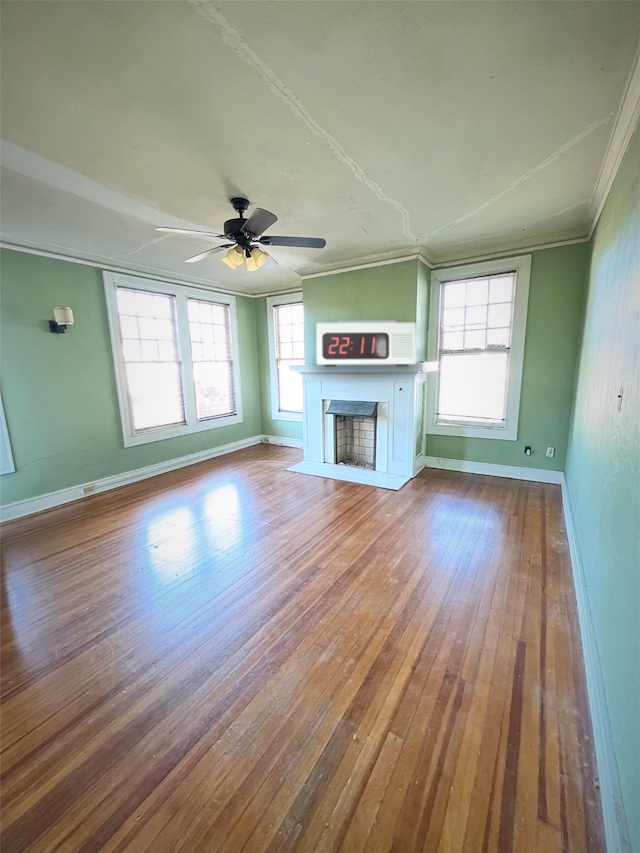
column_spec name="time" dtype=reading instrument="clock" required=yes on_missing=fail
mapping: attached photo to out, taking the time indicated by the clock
22:11
